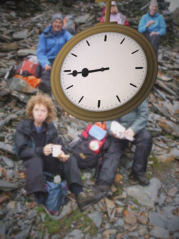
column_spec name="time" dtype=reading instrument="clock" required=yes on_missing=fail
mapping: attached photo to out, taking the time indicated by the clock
8:44
